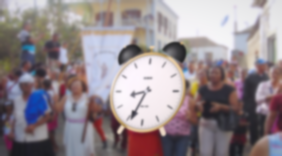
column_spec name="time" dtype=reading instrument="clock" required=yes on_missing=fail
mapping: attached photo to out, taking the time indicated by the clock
8:34
